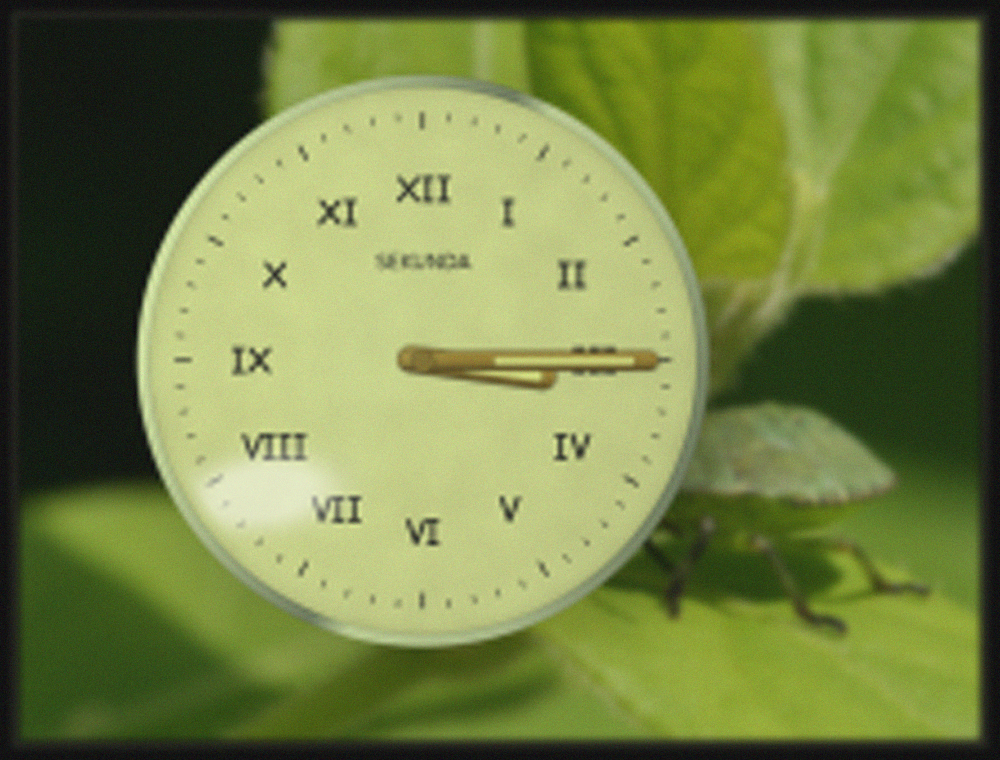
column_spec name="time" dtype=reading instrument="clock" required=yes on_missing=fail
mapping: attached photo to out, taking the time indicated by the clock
3:15
